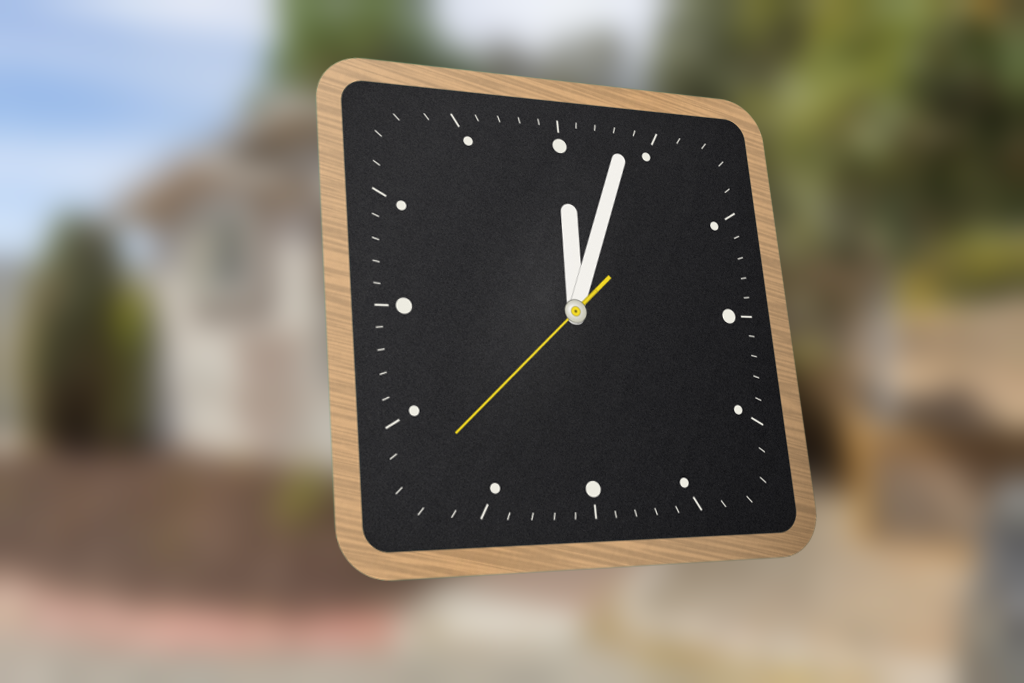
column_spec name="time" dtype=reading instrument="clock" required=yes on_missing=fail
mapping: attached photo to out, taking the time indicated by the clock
12:03:38
